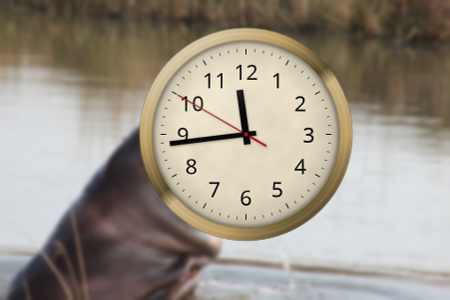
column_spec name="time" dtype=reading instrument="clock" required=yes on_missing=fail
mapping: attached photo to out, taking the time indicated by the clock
11:43:50
